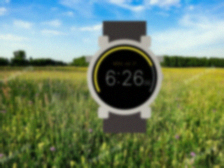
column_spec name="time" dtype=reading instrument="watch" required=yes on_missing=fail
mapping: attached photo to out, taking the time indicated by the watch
6:26
